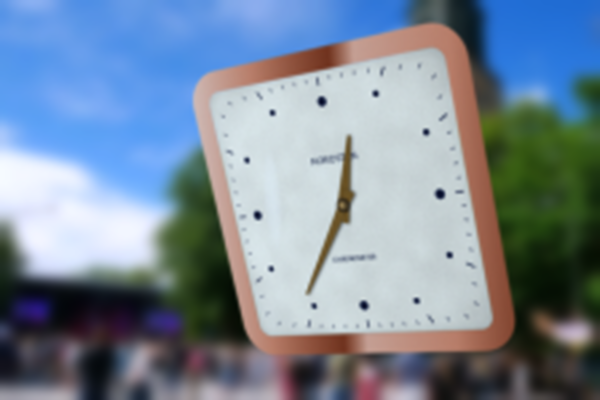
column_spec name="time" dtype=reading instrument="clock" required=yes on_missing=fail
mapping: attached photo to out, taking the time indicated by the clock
12:36
